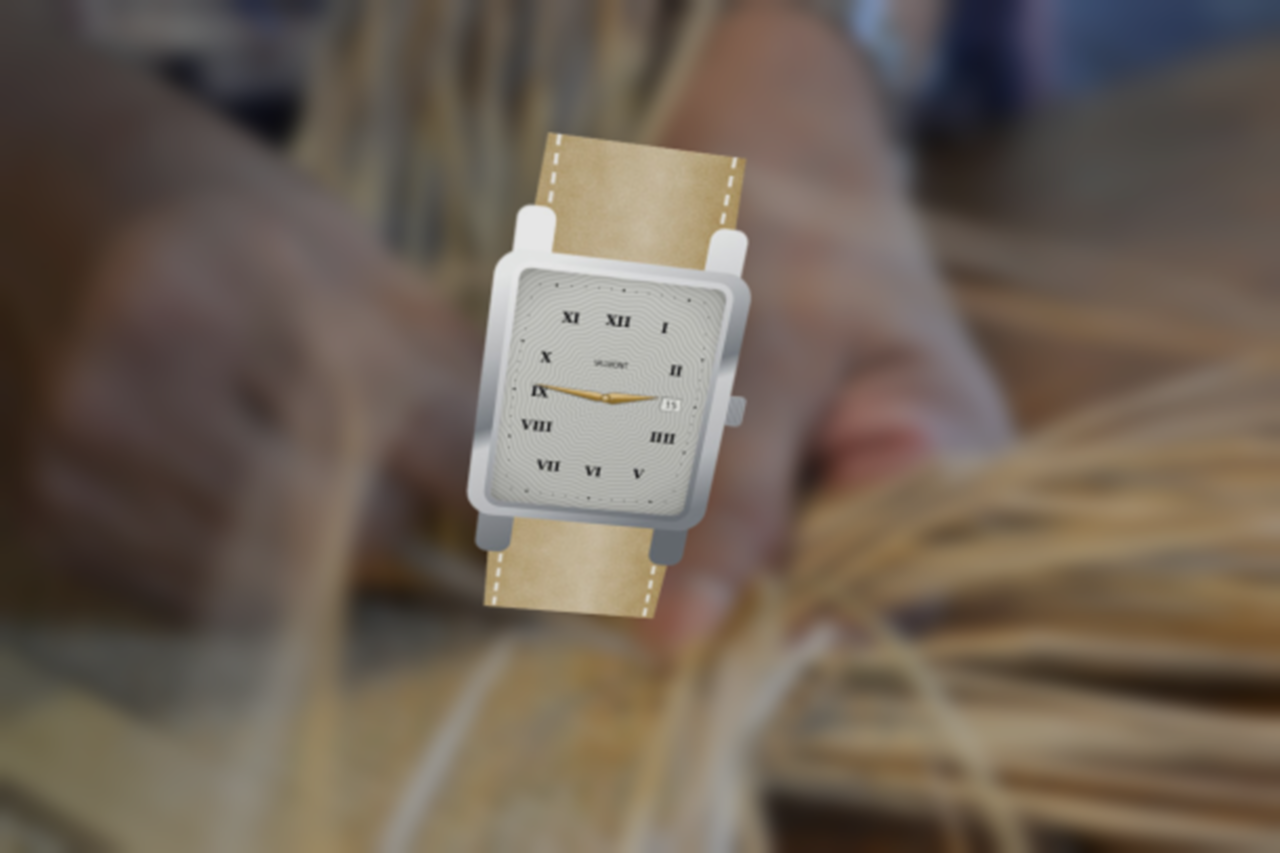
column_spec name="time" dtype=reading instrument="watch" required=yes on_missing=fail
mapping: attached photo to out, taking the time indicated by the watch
2:46
